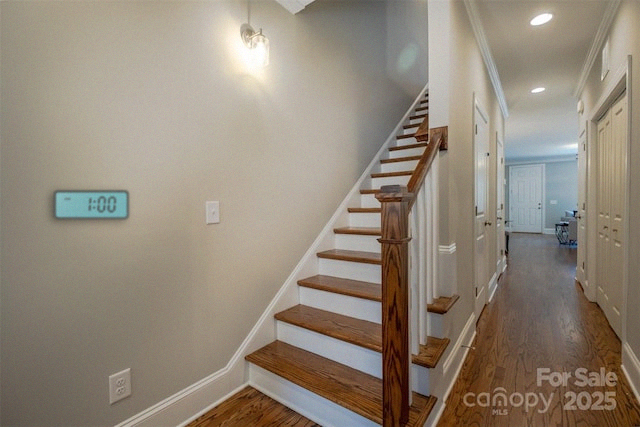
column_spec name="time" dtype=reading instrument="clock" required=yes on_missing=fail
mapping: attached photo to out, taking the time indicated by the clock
1:00
